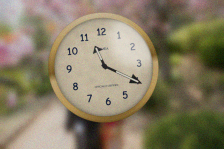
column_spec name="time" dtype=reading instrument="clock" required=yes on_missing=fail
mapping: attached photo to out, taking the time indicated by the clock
11:20
